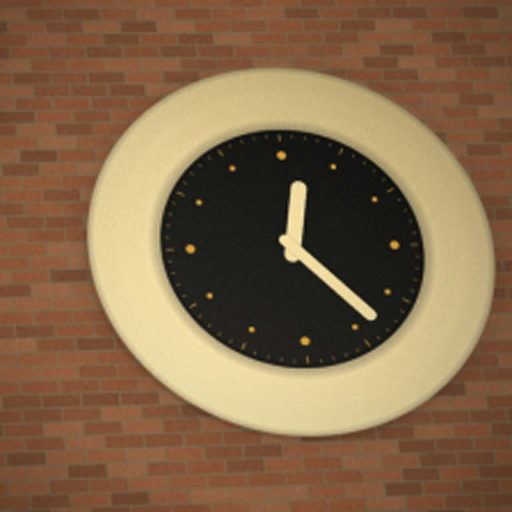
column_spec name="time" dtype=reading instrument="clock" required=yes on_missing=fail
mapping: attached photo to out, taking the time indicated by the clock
12:23
